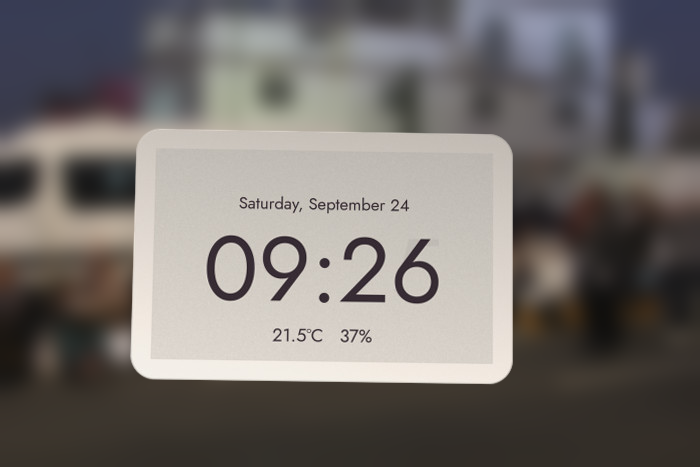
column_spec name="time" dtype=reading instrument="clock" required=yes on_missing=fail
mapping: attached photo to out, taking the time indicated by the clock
9:26
